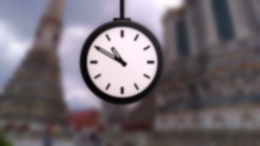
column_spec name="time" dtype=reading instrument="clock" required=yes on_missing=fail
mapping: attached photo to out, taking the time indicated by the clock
10:50
